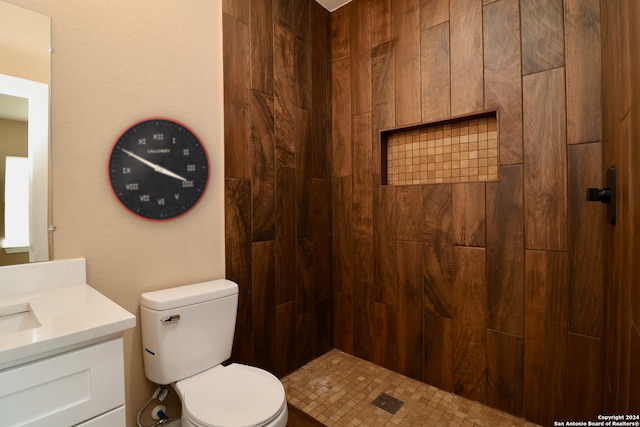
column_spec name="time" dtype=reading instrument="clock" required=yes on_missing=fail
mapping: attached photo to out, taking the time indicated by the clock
3:50
